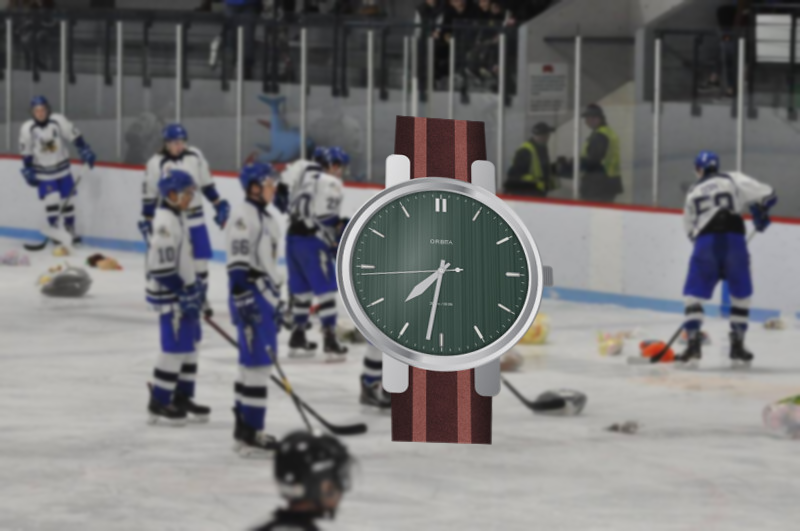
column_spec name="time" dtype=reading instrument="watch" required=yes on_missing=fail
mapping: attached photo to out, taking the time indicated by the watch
7:31:44
